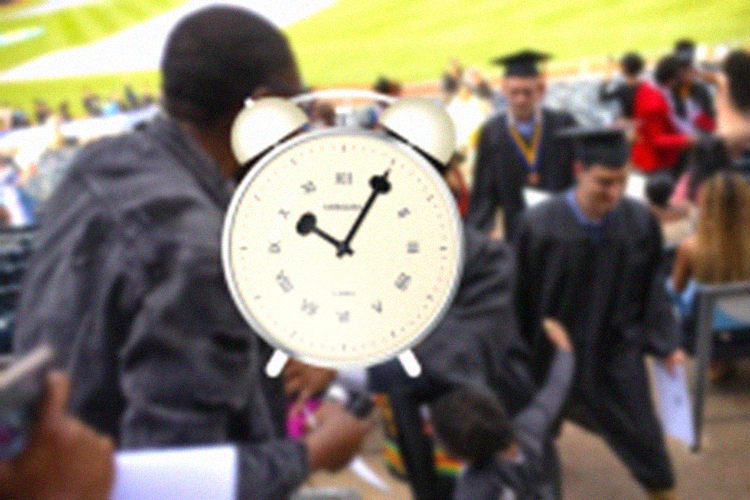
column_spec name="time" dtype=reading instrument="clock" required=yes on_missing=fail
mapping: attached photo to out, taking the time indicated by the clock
10:05
